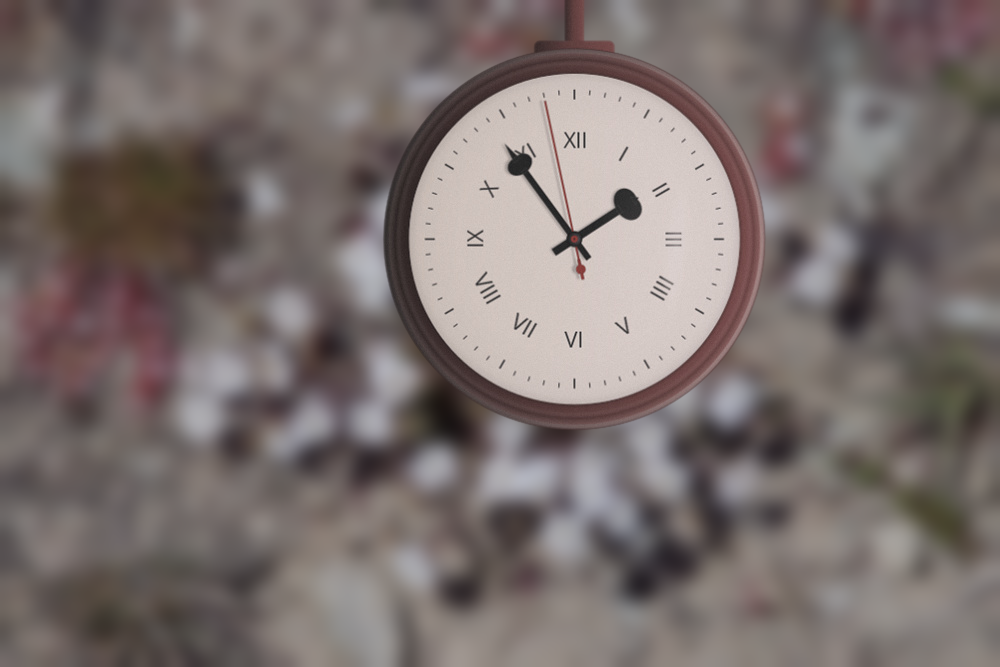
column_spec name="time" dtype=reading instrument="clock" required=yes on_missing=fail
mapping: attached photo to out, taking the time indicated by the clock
1:53:58
